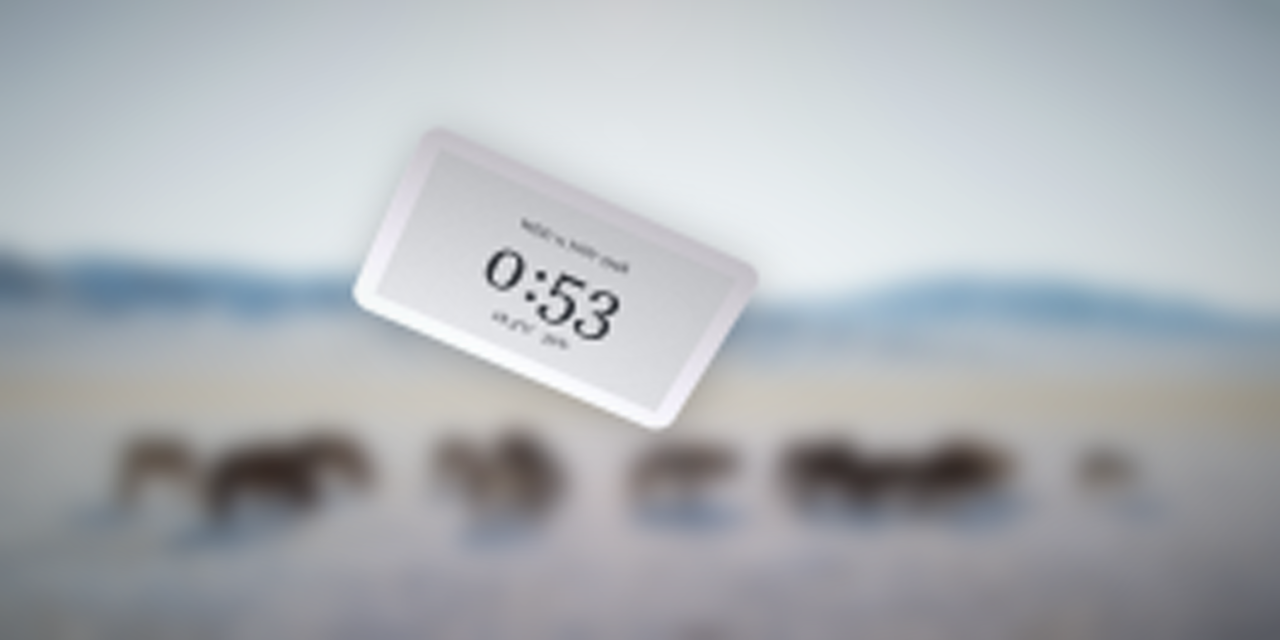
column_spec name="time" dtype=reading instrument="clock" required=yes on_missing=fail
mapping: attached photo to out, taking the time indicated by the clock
0:53
